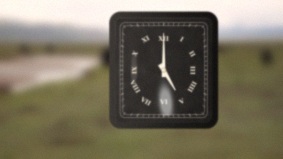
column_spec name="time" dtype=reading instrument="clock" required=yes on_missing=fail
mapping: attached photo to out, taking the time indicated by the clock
5:00
